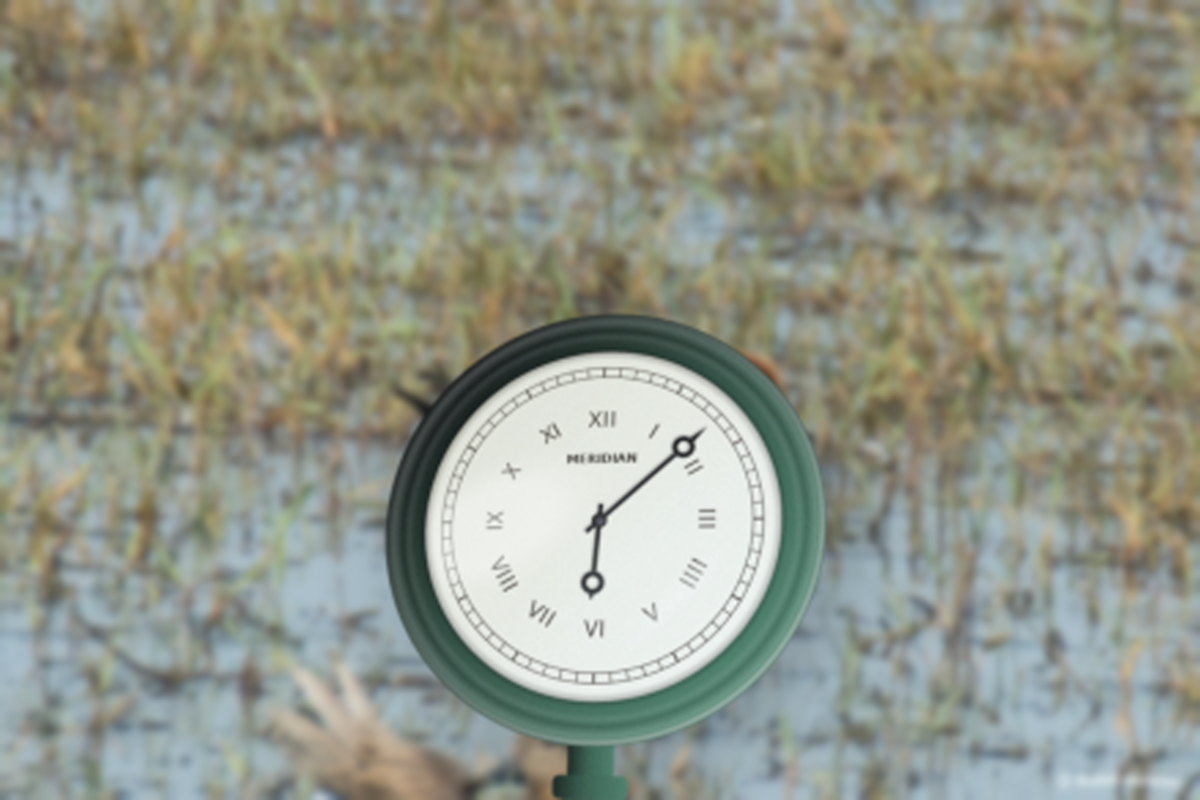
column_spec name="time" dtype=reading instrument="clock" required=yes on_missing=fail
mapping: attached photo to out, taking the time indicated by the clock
6:08
